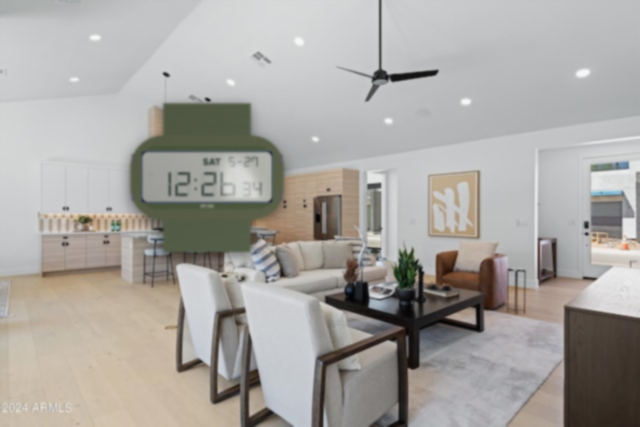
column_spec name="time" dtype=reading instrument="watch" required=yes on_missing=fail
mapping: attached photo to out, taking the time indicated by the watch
12:26:34
